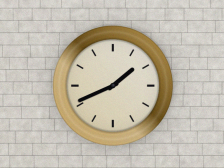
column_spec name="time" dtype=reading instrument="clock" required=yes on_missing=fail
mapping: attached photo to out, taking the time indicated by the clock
1:41
